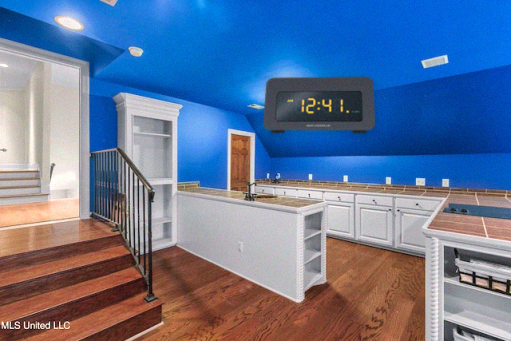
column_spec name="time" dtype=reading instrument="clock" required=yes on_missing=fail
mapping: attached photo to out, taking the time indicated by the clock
12:41
